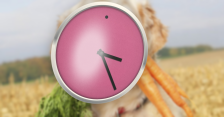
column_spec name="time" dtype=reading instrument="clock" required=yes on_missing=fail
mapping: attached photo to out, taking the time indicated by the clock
3:25
